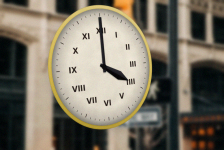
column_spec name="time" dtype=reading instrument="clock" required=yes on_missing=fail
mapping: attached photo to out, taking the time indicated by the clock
4:00
